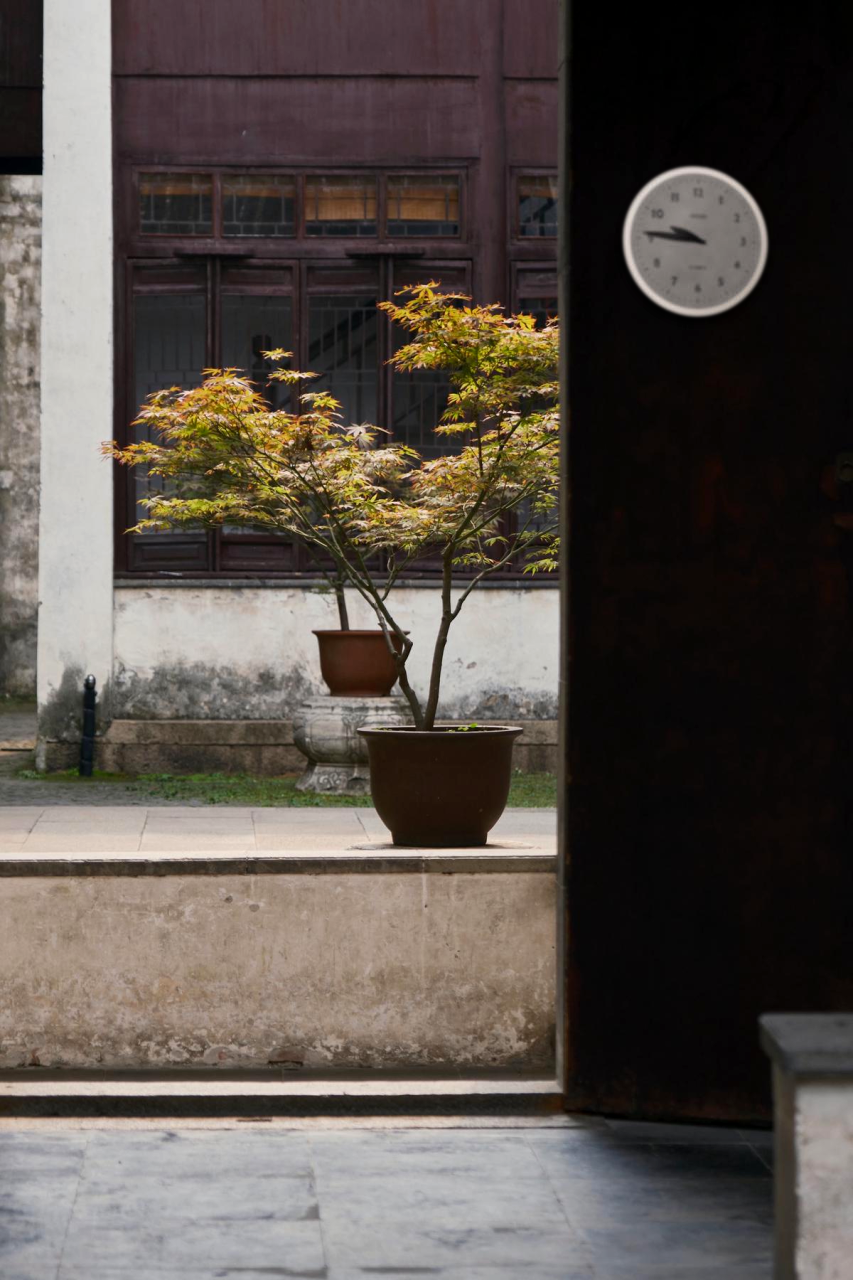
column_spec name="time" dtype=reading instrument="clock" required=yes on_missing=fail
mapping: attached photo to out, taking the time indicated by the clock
9:46
